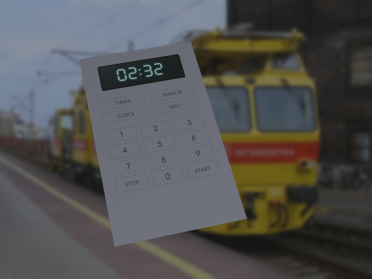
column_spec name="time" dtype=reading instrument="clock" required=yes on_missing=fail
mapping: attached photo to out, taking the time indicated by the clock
2:32
